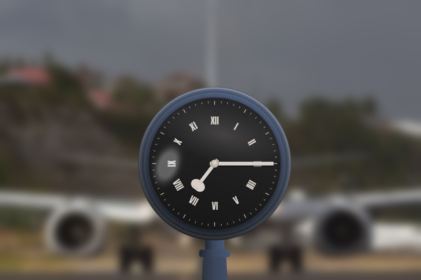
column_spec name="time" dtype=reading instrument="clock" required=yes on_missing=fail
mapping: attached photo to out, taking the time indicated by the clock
7:15
